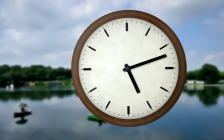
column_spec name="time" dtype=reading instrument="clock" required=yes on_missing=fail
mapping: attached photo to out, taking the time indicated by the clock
5:12
